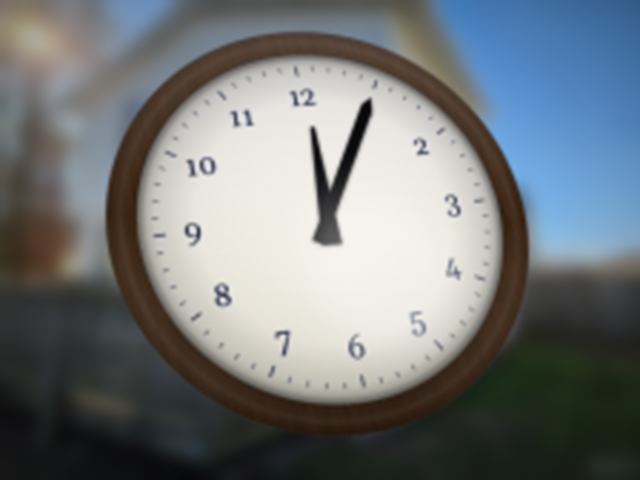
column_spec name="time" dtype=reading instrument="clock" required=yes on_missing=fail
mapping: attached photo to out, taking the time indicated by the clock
12:05
